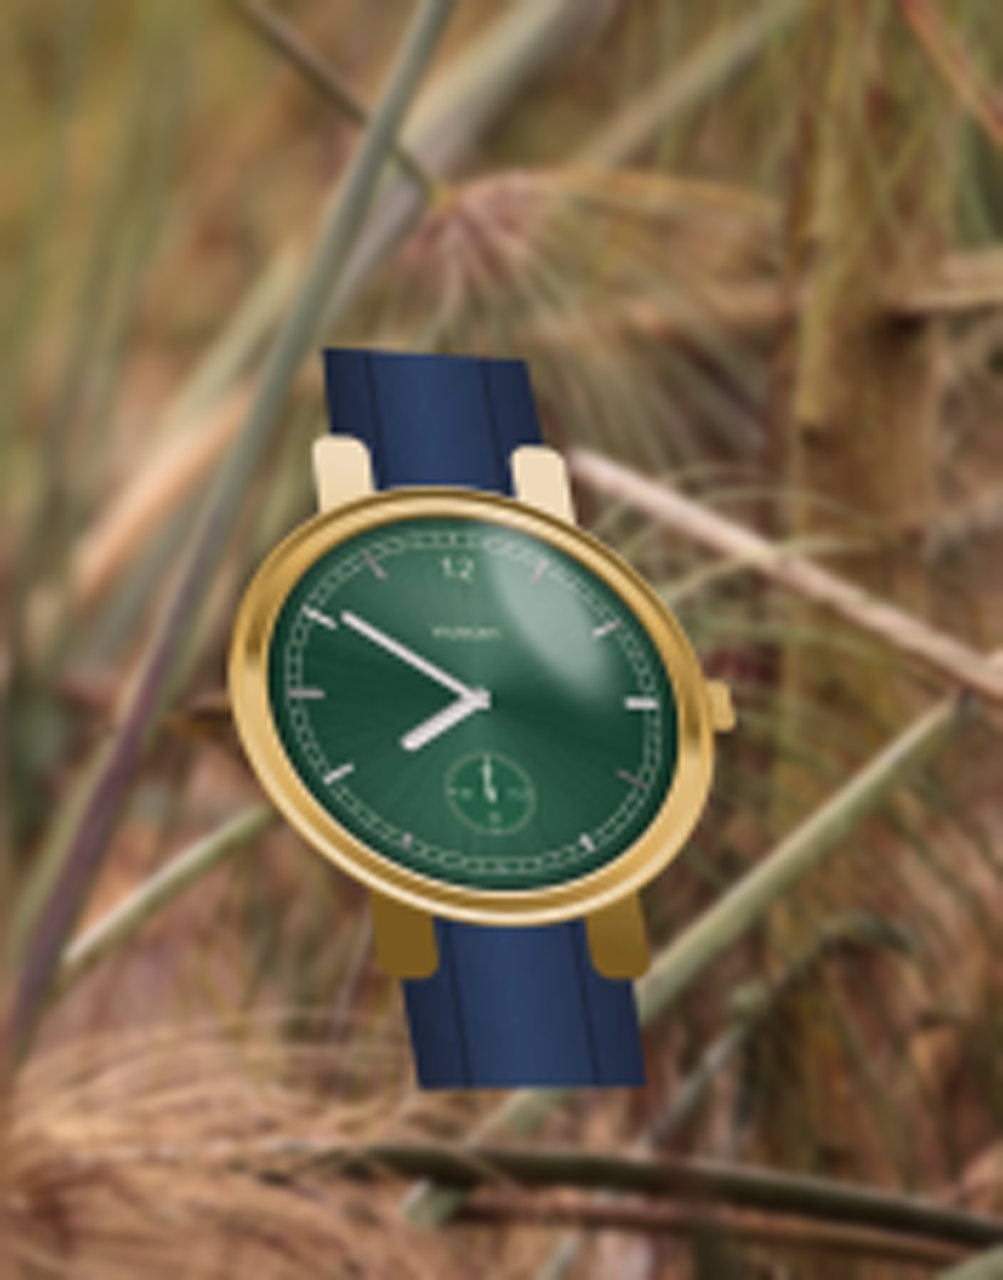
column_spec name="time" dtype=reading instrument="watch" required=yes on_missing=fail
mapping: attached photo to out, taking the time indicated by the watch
7:51
